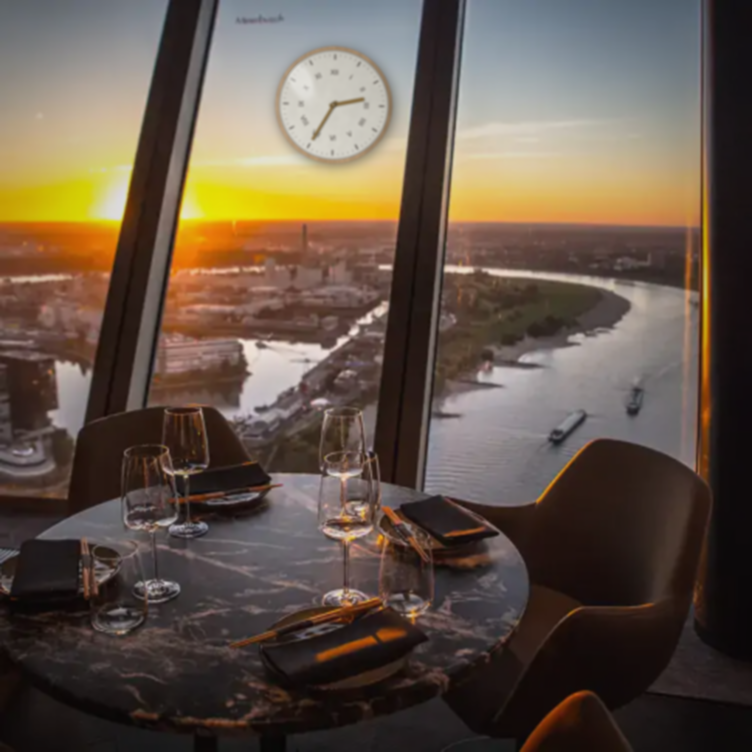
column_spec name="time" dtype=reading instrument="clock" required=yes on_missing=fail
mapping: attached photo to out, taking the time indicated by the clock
2:35
